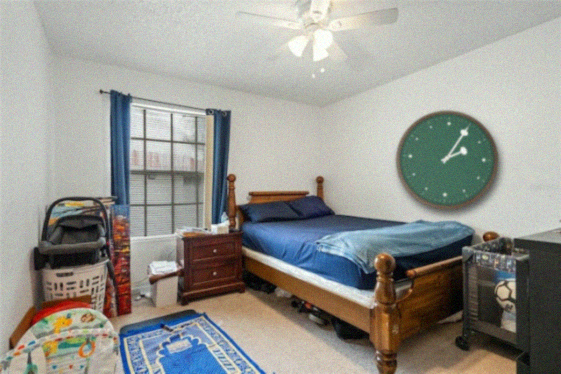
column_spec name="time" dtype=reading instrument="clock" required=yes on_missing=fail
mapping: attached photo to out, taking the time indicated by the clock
2:05
